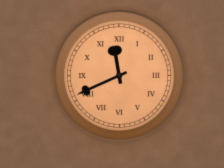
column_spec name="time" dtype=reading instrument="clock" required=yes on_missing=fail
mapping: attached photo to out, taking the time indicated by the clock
11:41
